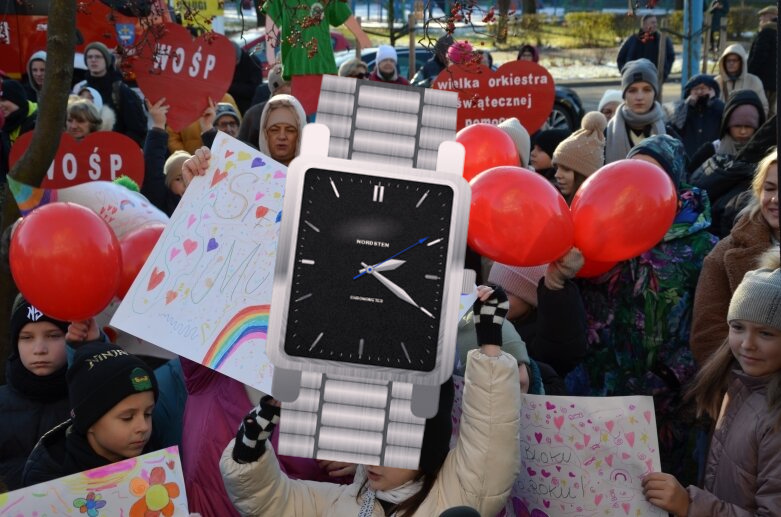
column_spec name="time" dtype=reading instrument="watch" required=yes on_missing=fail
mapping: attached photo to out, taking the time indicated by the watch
2:20:09
